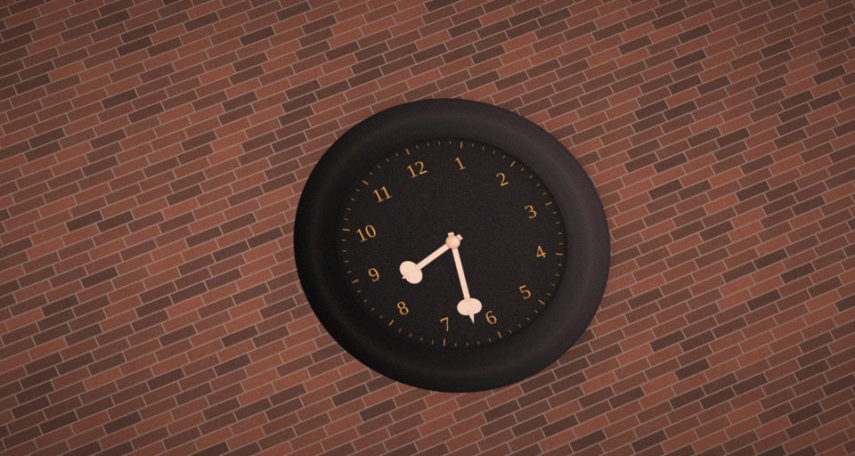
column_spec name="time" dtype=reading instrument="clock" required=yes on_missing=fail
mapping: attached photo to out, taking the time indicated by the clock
8:32
